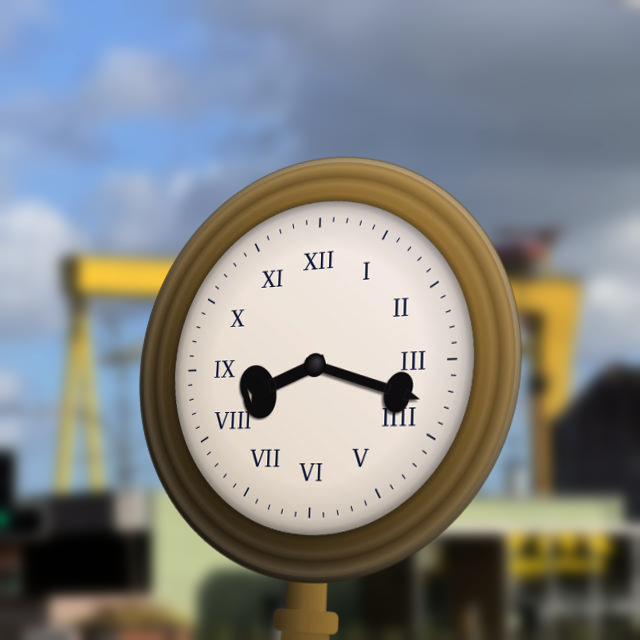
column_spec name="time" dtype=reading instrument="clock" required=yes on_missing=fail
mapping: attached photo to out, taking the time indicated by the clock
8:18
